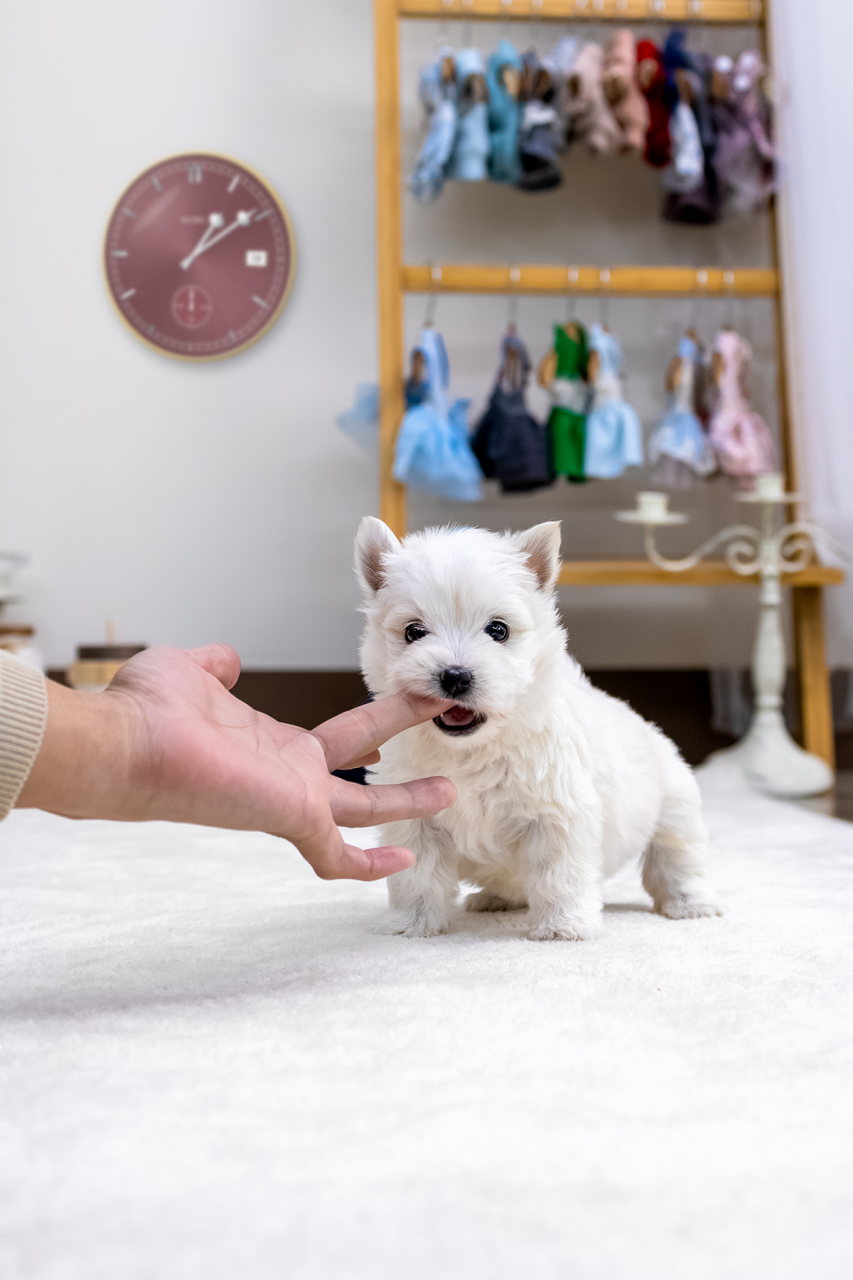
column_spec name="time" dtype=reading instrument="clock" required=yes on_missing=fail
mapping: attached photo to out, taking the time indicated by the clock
1:09
